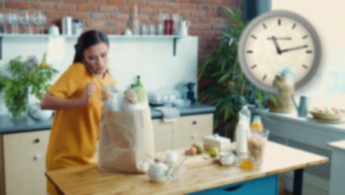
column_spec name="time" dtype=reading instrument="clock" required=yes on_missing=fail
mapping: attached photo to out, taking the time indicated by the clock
11:13
